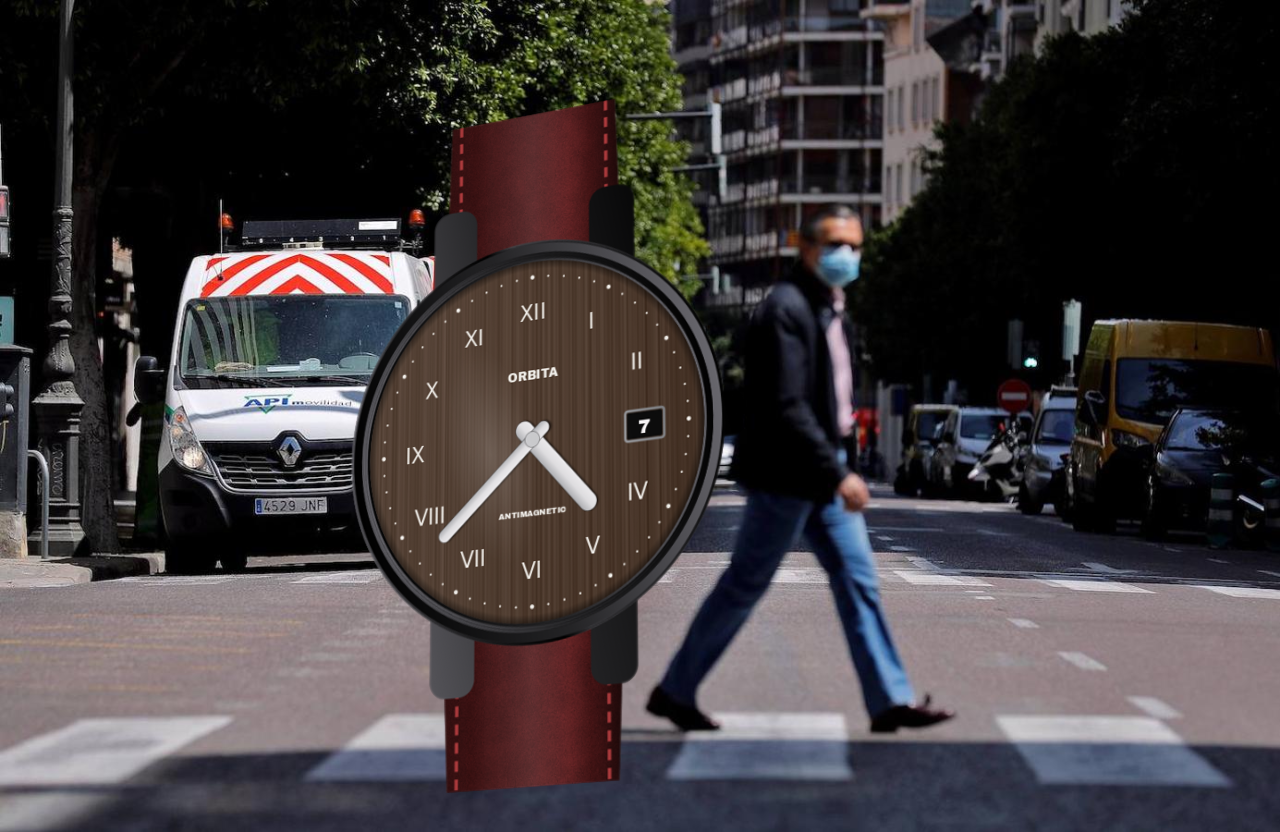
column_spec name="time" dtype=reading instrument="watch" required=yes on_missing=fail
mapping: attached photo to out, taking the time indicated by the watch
4:38
